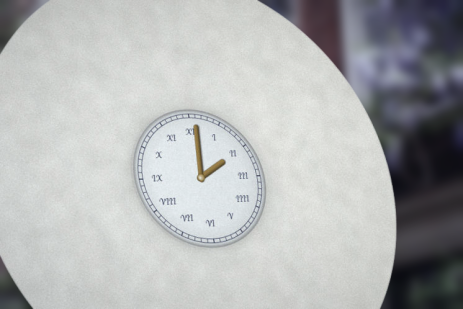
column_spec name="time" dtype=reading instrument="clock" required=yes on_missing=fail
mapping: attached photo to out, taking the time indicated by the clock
2:01
